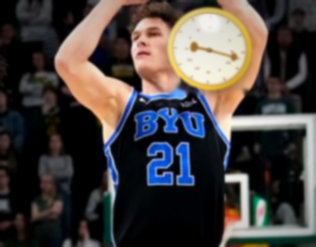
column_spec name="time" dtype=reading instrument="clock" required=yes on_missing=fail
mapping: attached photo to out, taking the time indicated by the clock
9:17
